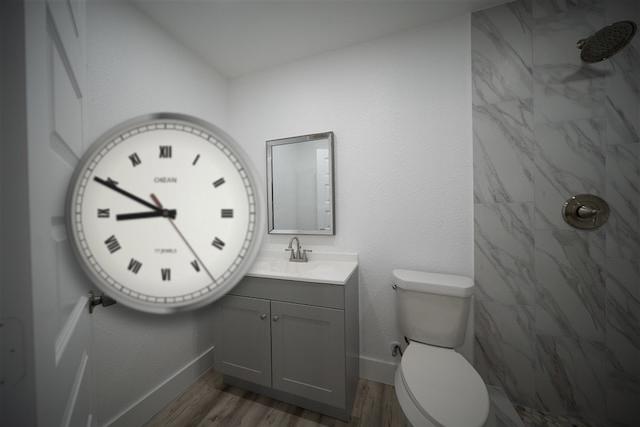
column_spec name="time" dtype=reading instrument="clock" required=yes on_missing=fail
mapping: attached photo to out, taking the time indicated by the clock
8:49:24
